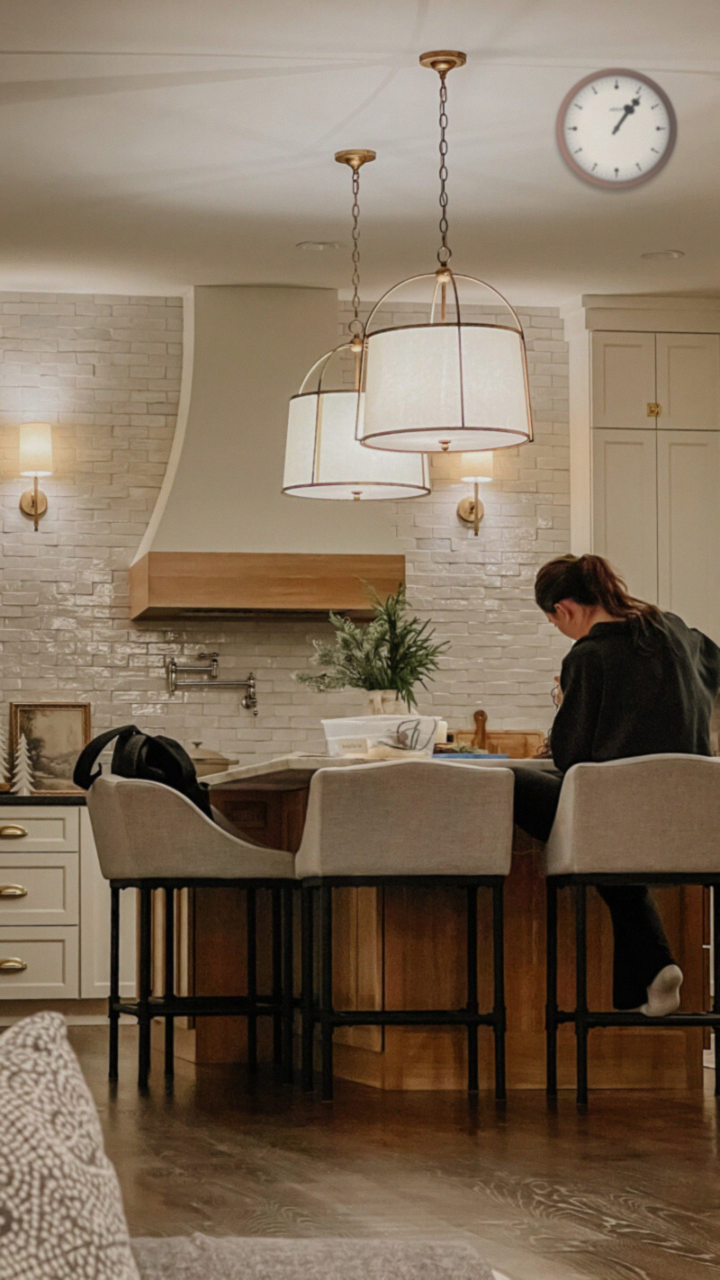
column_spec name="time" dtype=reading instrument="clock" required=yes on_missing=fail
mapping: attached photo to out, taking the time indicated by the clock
1:06
